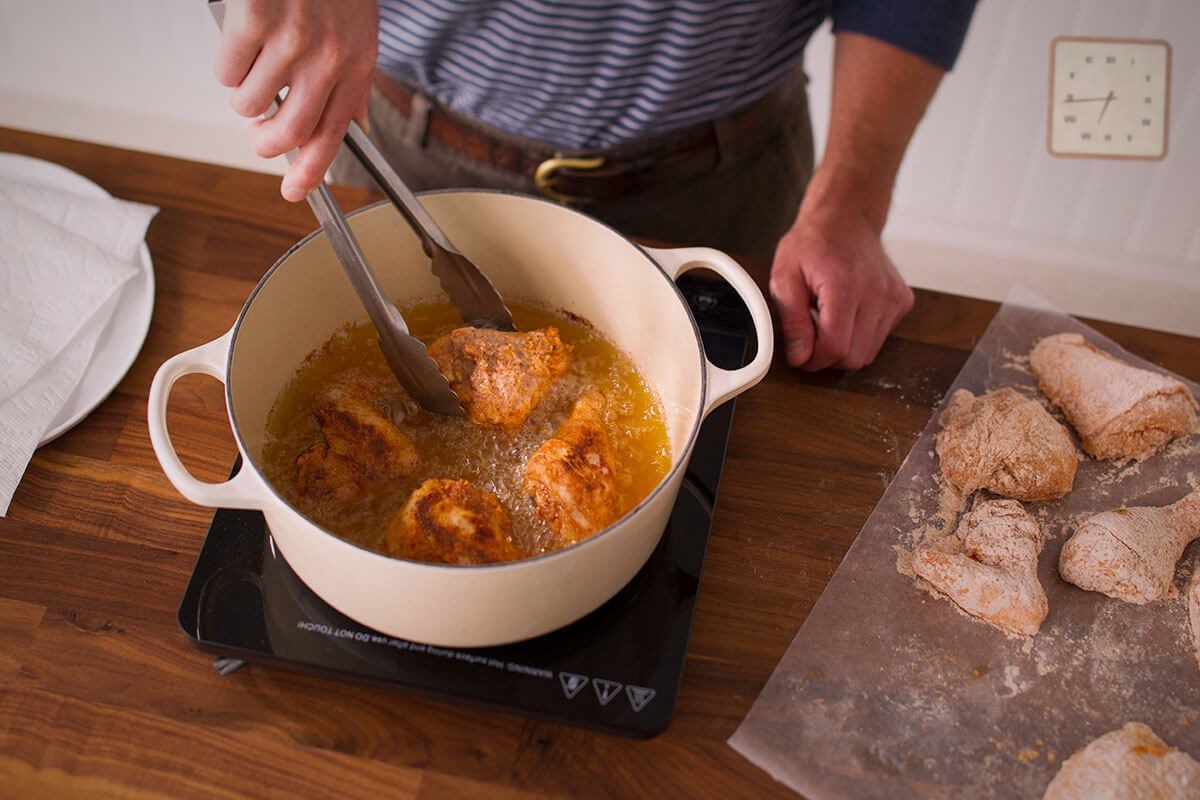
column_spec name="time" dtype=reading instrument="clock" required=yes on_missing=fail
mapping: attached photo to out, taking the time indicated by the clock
6:44
